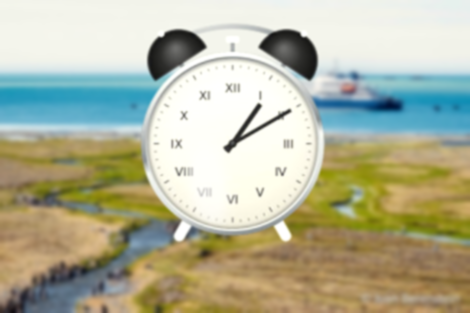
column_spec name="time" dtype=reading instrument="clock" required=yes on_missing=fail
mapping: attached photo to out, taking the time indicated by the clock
1:10
